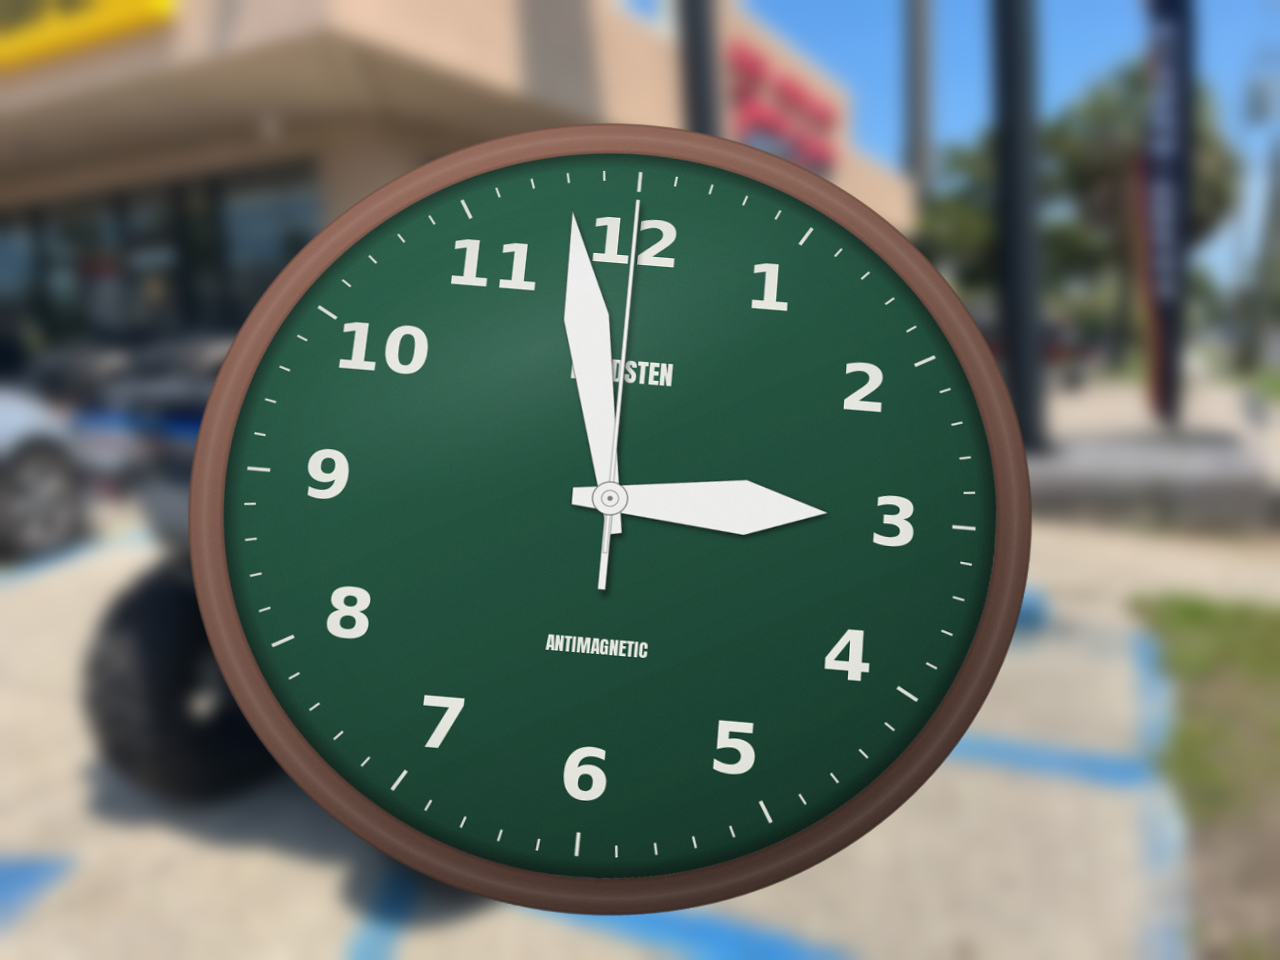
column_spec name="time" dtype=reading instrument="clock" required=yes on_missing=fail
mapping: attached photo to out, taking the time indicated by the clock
2:58:00
